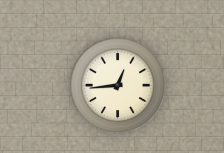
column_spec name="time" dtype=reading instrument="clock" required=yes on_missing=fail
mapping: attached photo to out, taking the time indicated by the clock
12:44
